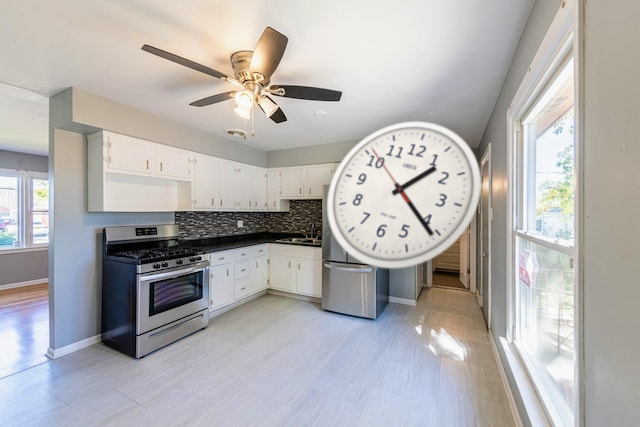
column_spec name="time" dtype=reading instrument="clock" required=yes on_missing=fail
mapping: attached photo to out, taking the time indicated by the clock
1:20:51
